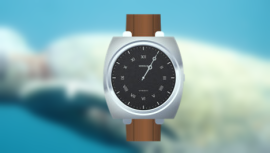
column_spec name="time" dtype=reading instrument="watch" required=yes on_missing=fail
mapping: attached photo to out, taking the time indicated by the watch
1:05
